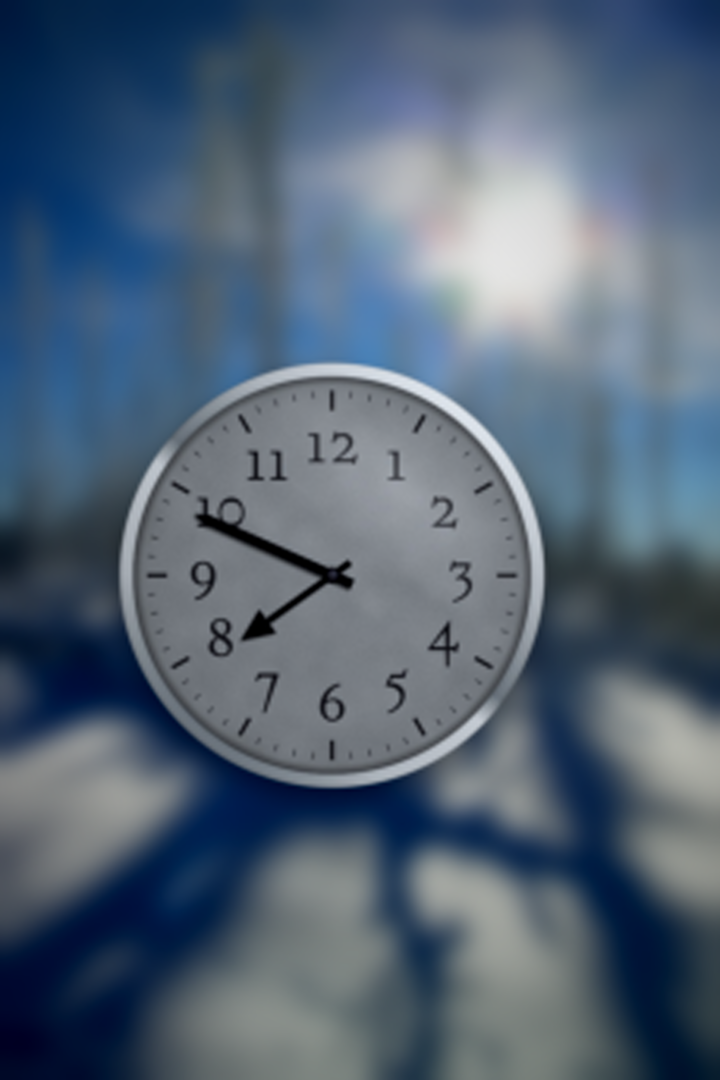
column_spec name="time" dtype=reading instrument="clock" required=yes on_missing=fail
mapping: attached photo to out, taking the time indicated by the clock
7:49
